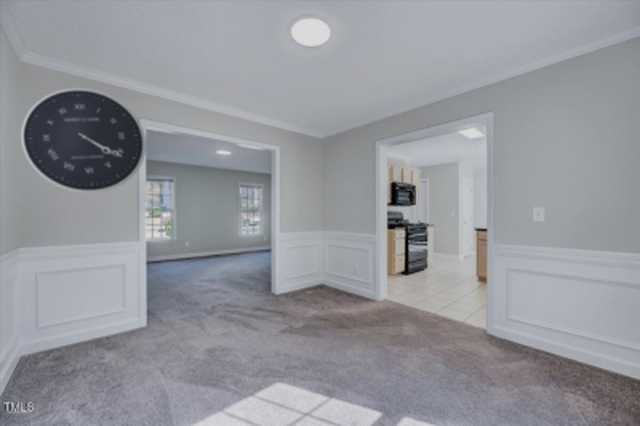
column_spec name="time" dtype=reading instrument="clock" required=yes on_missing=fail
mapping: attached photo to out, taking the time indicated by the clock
4:21
